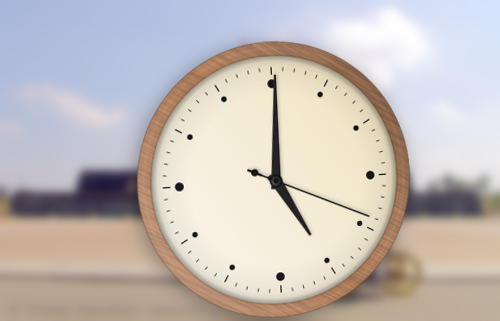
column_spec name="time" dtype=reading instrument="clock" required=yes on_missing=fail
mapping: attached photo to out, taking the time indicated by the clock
5:00:19
